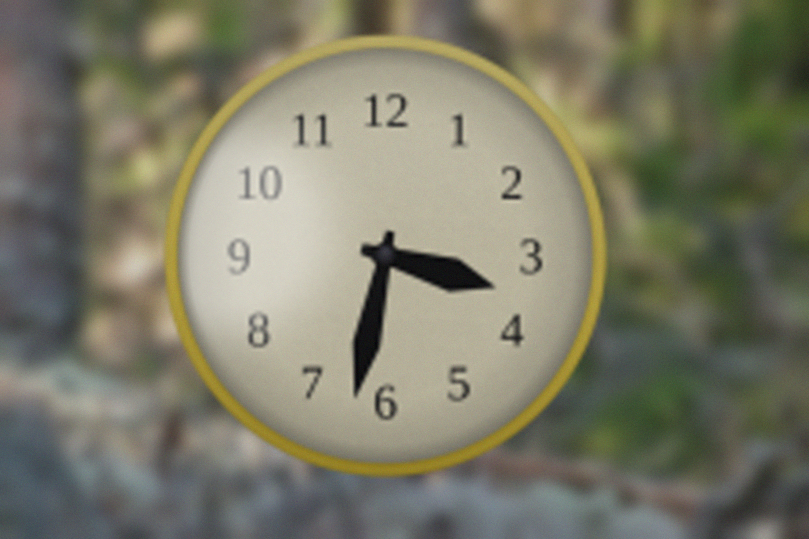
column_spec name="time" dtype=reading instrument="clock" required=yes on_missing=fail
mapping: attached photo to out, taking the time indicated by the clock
3:32
